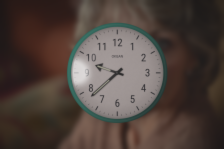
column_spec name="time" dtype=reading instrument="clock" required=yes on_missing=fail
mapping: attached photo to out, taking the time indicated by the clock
9:38
